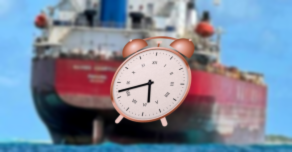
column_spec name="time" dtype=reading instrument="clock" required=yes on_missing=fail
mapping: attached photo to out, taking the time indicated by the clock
5:42
